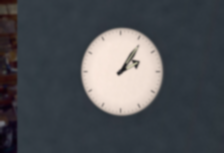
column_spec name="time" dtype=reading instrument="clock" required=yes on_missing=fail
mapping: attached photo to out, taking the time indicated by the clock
2:06
